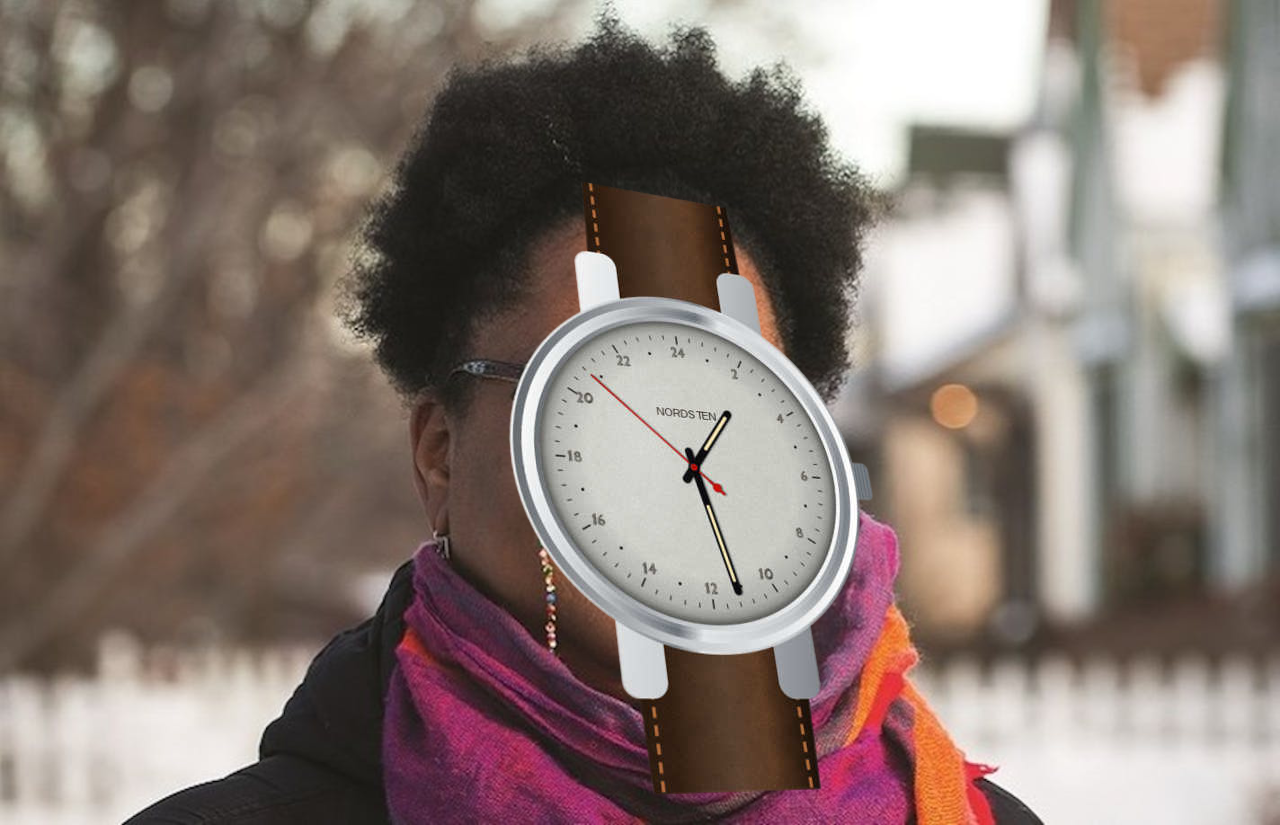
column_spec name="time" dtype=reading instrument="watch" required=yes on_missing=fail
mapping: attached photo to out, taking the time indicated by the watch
2:27:52
